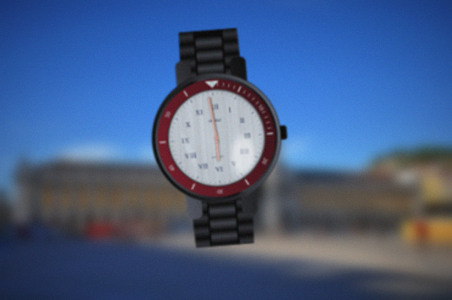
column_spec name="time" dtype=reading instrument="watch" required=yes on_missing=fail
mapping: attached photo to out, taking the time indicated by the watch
5:59
